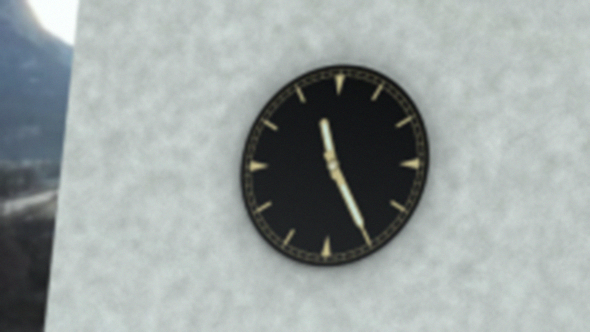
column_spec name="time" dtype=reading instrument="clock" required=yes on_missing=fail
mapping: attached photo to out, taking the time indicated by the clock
11:25
